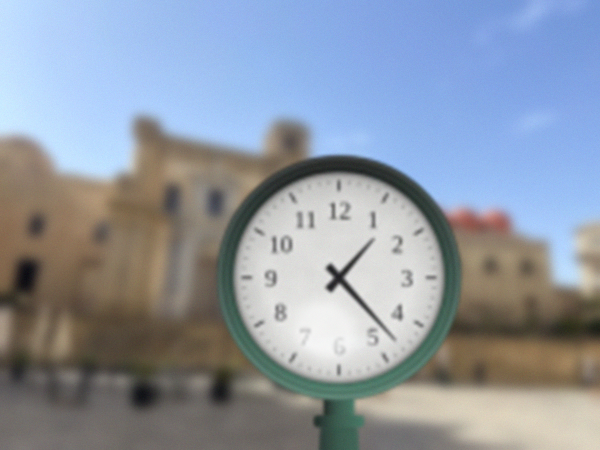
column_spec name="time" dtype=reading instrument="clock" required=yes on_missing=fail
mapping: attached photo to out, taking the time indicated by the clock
1:23
